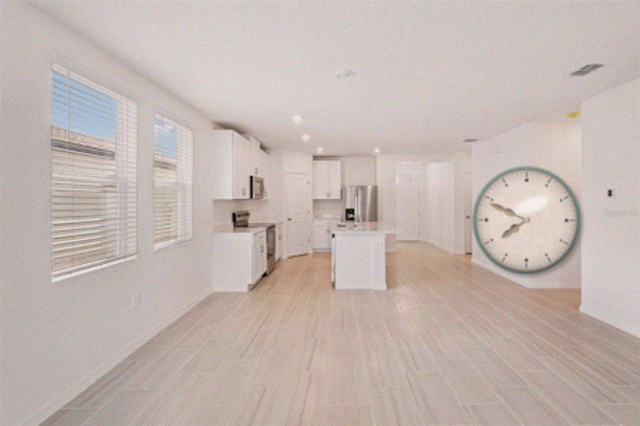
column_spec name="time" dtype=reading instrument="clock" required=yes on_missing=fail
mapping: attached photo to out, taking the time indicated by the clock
7:49
